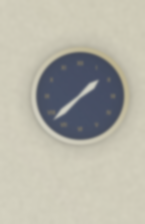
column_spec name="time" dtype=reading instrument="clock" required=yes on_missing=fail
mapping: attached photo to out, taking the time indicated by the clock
1:38
